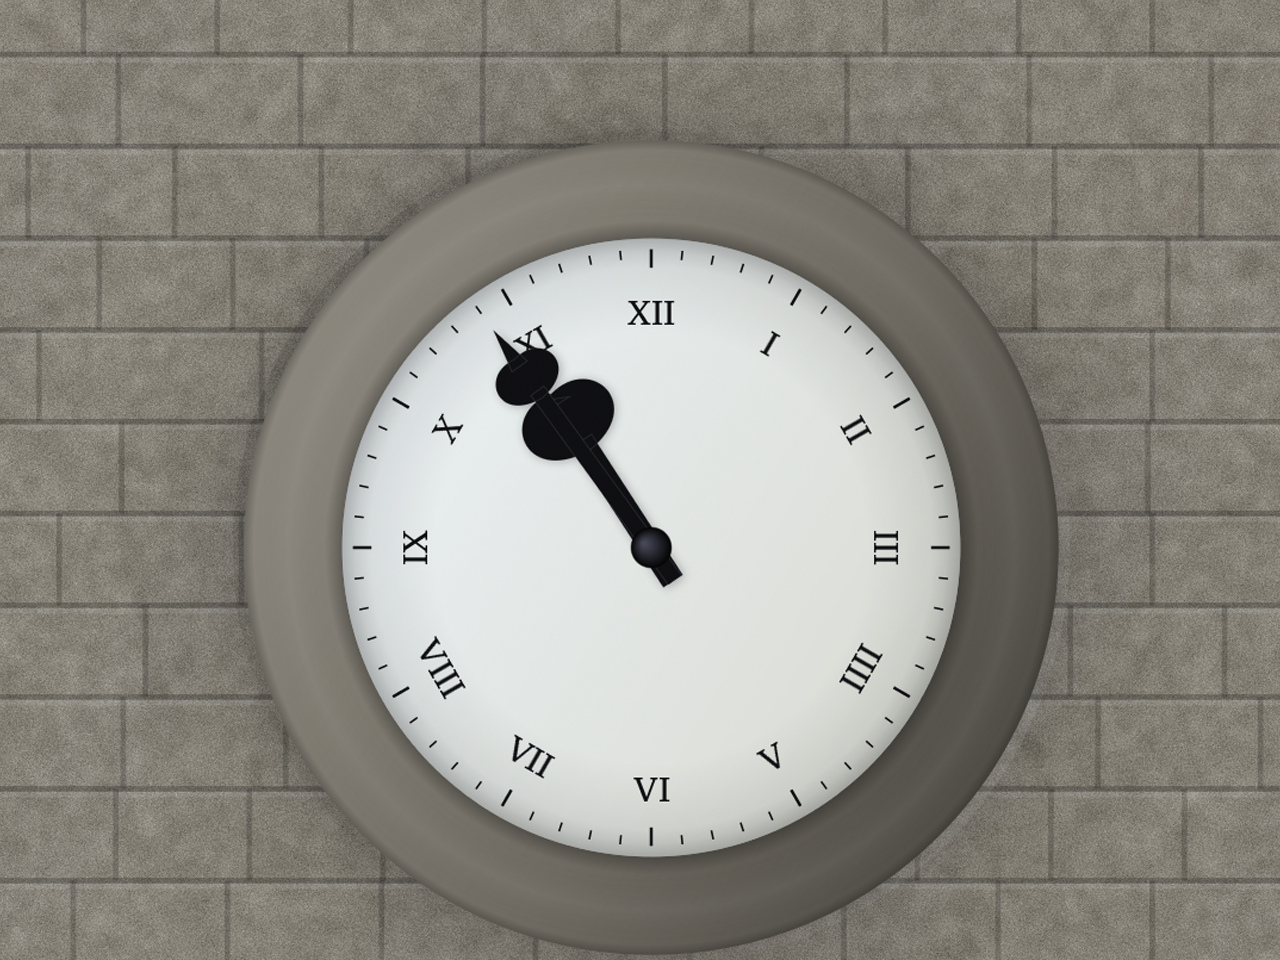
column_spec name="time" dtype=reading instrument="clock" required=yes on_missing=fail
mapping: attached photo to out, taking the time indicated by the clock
10:54
